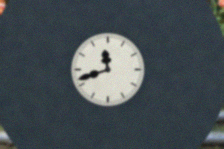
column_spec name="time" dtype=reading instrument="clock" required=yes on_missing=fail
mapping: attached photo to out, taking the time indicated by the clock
11:42
